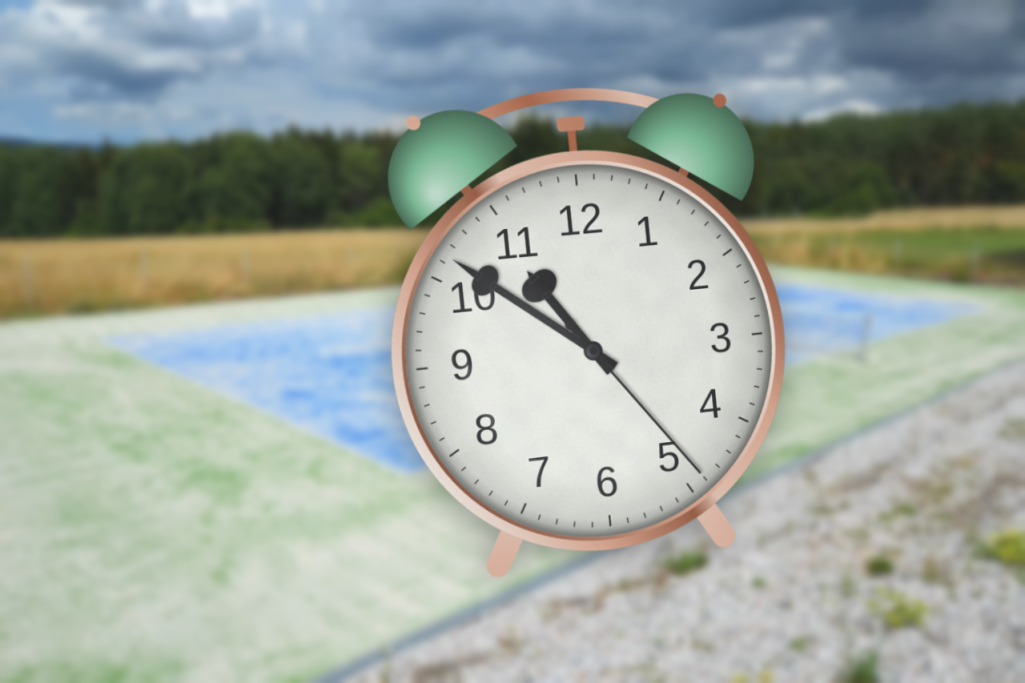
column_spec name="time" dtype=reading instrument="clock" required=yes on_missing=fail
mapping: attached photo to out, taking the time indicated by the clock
10:51:24
